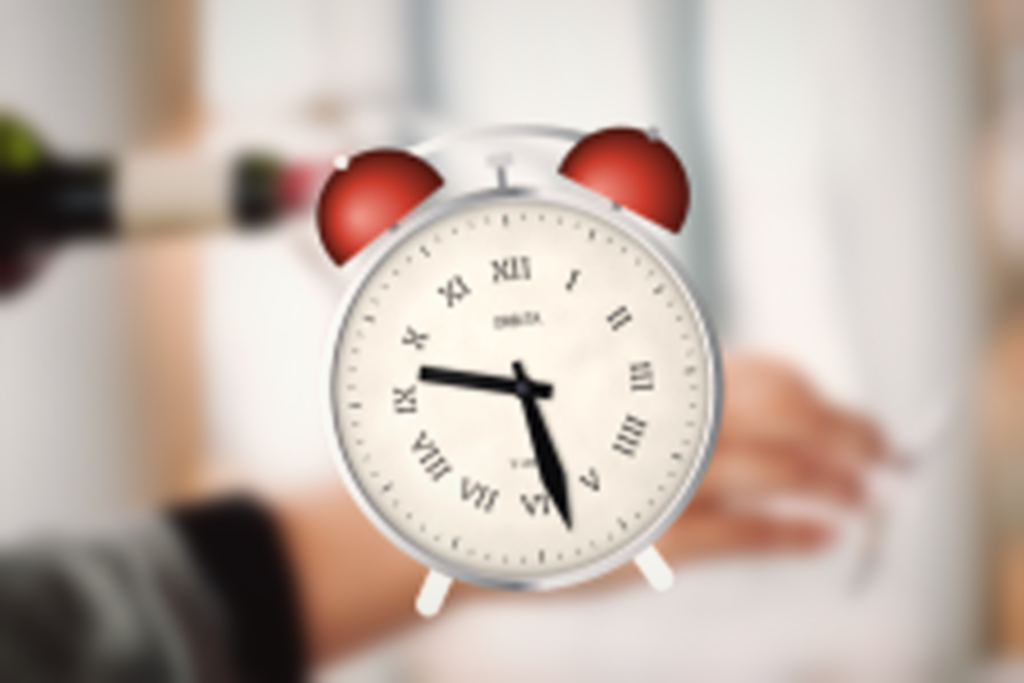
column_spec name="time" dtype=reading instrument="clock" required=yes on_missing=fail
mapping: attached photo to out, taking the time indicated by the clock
9:28
